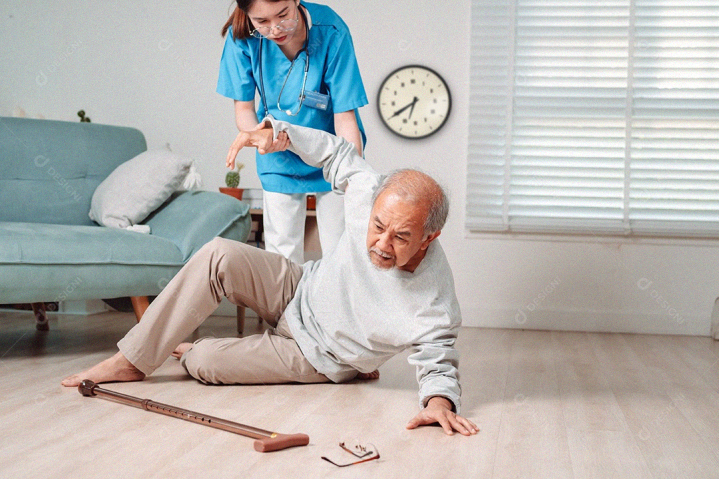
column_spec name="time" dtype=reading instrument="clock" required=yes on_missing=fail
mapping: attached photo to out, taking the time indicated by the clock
6:40
